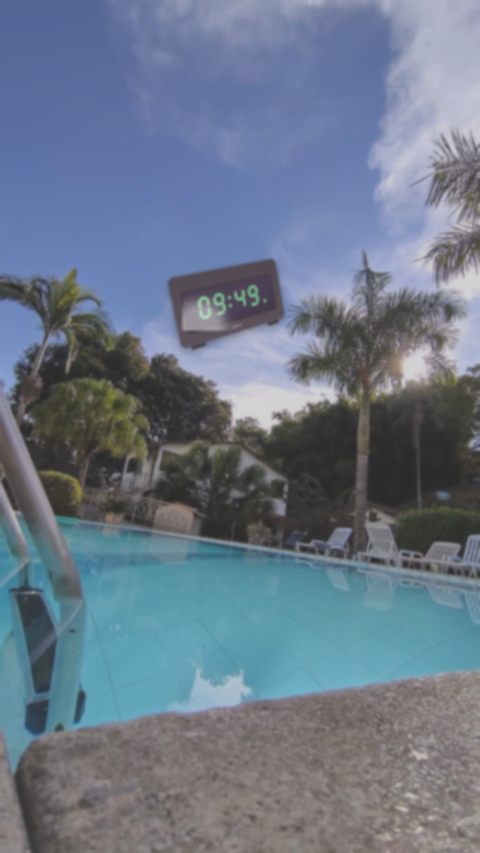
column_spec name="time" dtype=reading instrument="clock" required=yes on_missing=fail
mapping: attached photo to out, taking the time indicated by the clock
9:49
